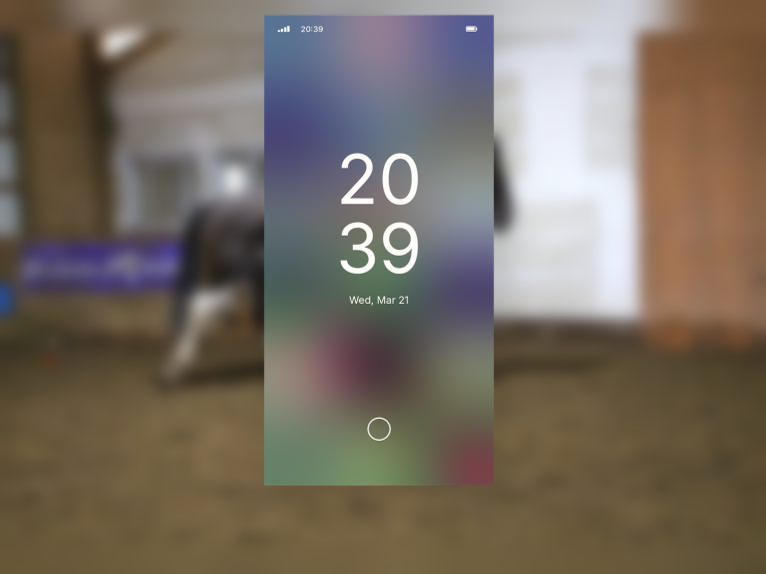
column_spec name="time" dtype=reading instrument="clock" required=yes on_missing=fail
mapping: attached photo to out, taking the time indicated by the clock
20:39
